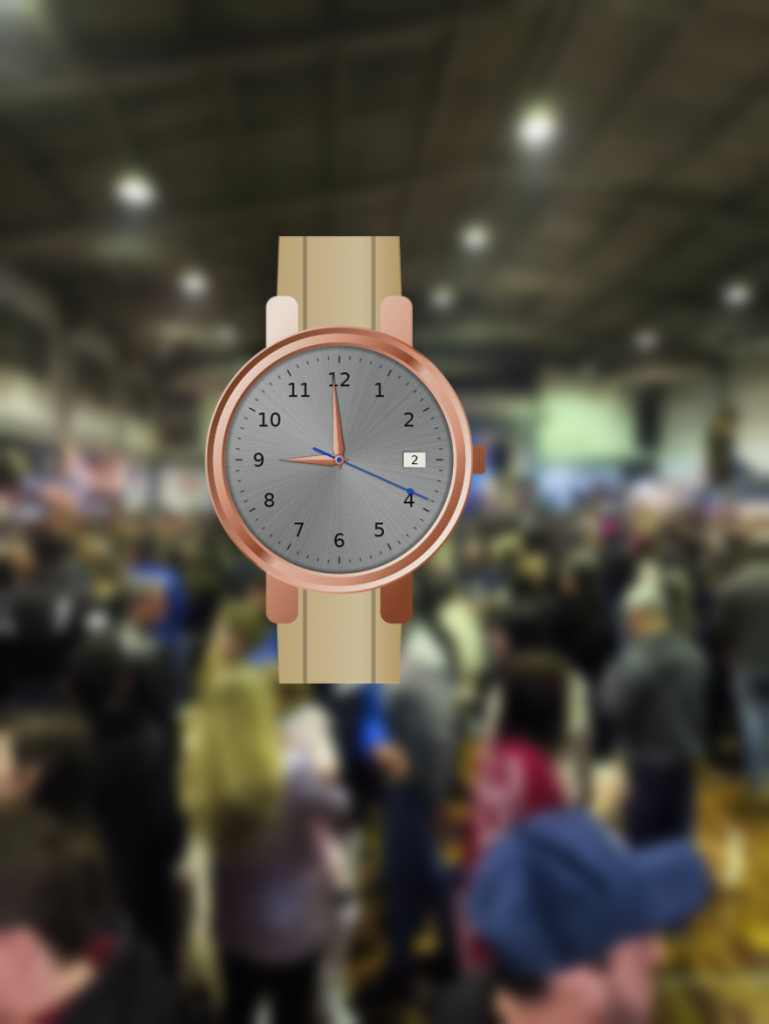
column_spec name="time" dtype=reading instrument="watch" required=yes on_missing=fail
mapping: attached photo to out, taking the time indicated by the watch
8:59:19
